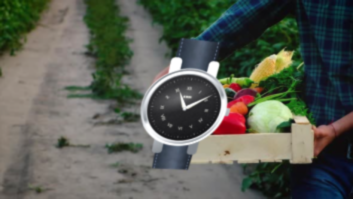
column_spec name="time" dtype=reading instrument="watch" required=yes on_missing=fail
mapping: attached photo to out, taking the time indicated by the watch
11:09
